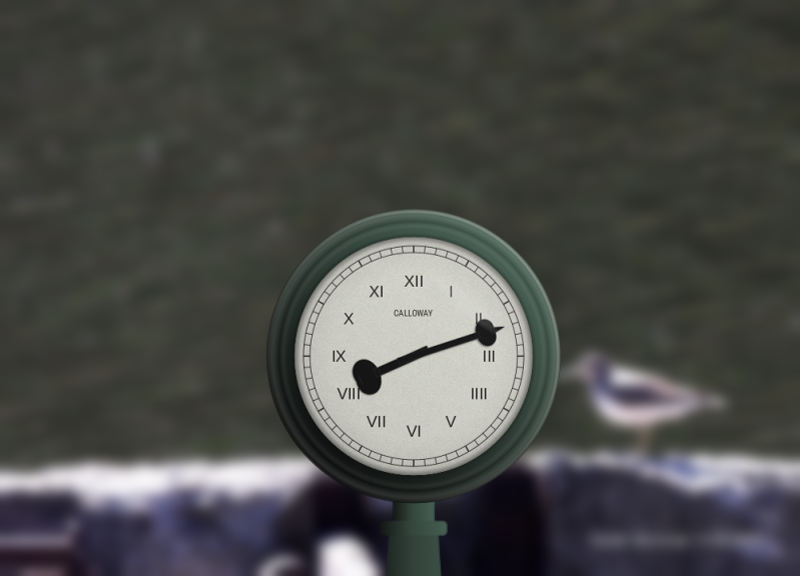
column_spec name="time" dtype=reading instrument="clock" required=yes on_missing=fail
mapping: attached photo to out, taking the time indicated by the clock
8:12
